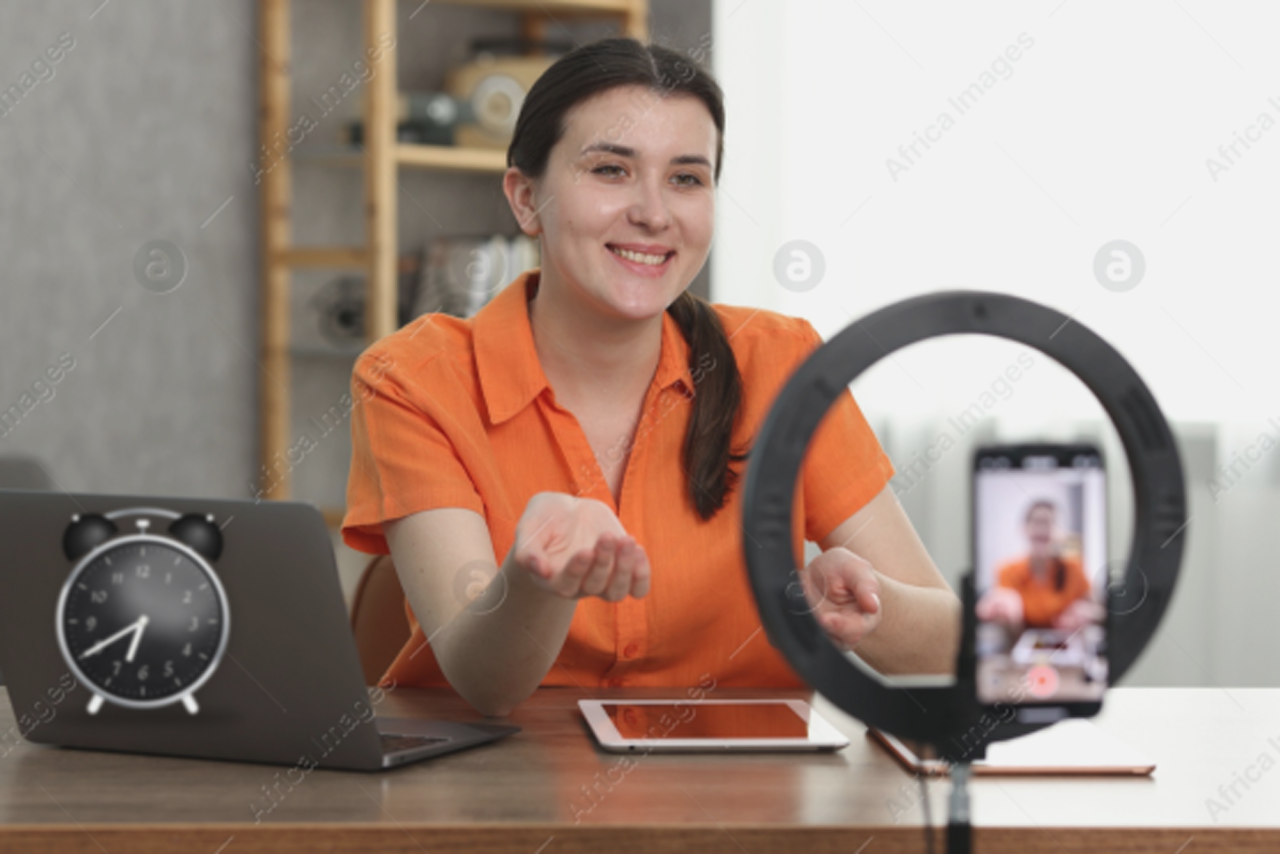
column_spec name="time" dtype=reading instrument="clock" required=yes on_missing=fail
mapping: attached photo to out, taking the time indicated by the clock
6:40
